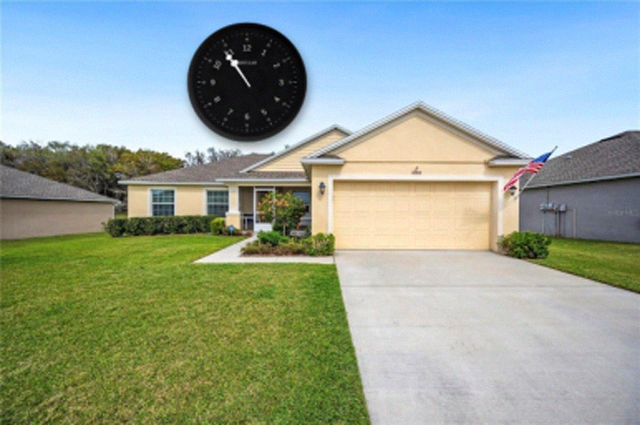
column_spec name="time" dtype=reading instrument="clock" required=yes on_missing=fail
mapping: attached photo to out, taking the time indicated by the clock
10:54
